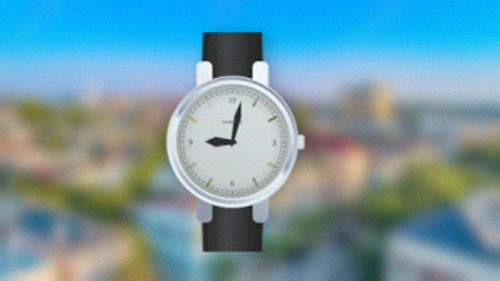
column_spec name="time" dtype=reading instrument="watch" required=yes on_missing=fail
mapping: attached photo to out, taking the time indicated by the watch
9:02
